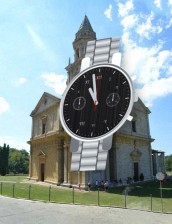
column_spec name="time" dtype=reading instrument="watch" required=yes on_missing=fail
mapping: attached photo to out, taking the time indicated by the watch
10:58
